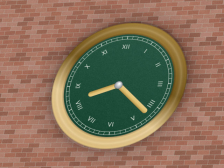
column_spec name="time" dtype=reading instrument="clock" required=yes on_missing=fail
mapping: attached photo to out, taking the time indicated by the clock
8:22
